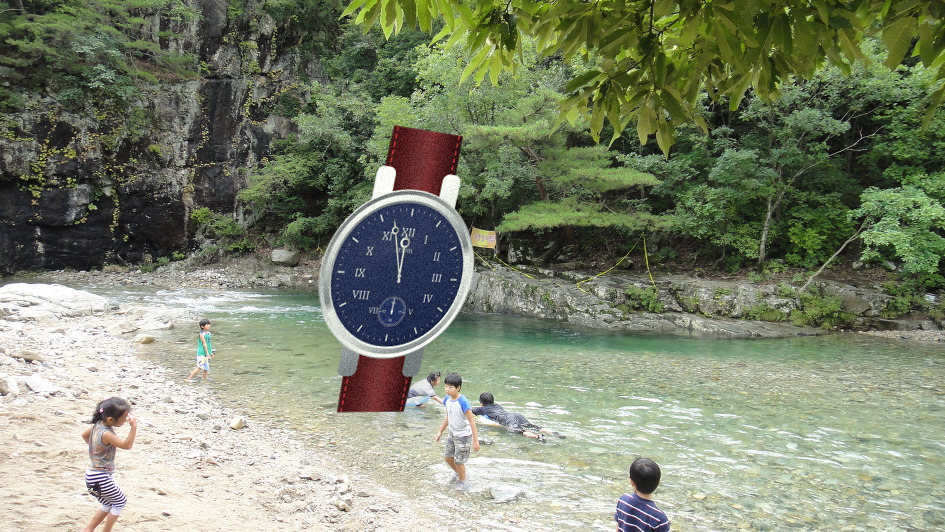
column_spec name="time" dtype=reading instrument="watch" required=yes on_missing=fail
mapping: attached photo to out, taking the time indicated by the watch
11:57
